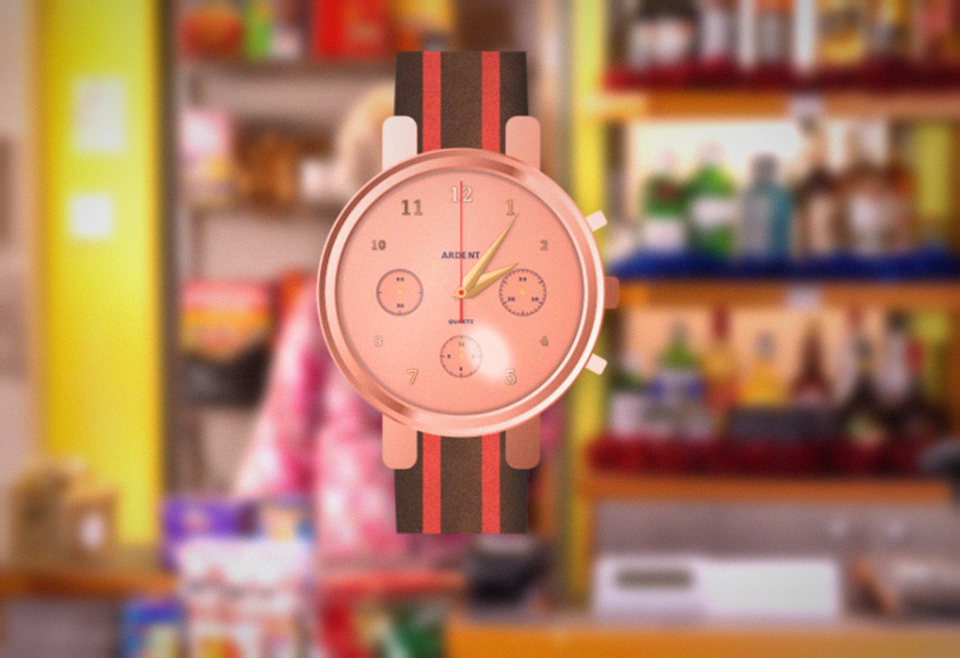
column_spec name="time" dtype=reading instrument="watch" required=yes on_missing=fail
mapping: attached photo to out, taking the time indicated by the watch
2:06
